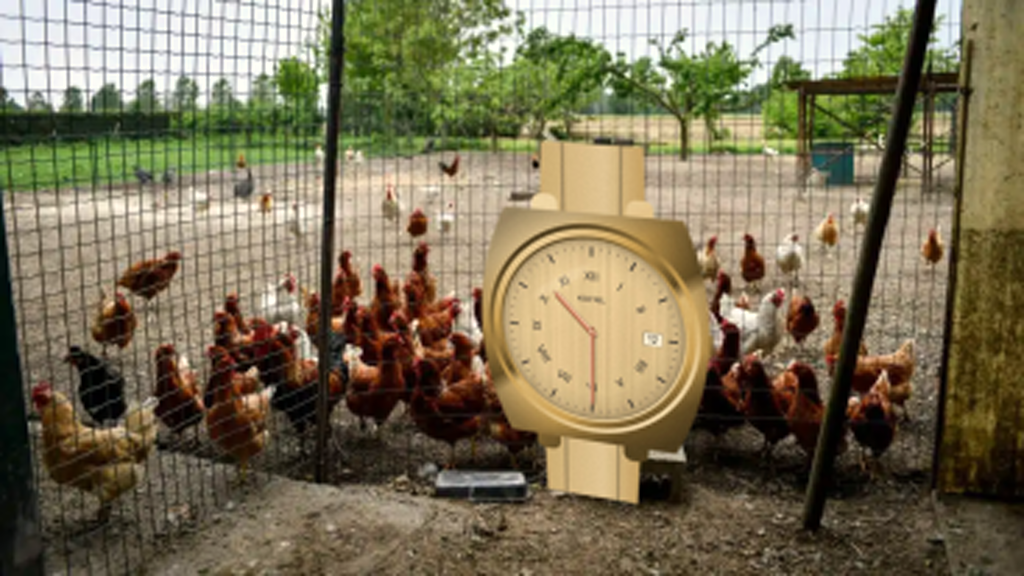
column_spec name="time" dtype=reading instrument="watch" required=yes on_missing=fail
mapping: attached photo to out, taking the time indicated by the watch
10:30
